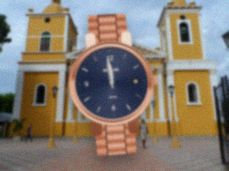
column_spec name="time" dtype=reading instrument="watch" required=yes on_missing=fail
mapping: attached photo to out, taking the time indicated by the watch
11:59
